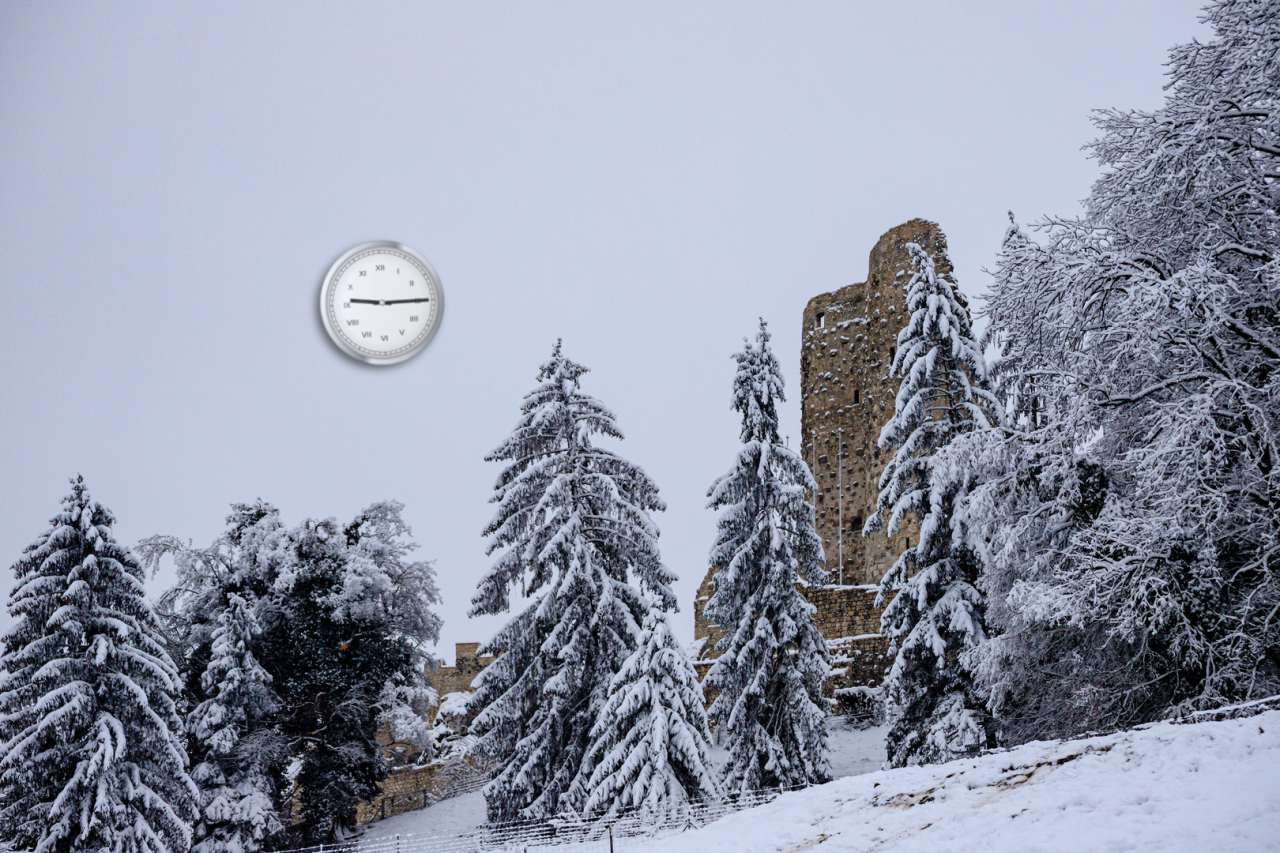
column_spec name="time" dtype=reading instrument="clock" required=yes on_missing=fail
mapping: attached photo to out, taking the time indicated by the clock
9:15
